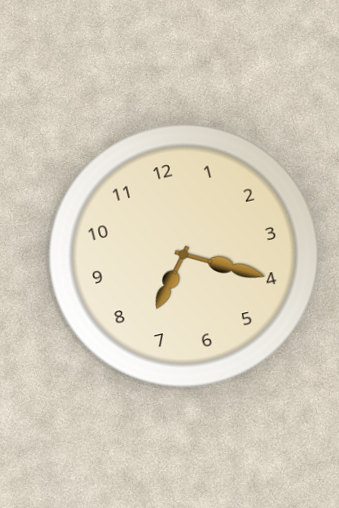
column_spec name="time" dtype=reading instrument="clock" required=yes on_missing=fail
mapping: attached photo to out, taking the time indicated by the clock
7:20
